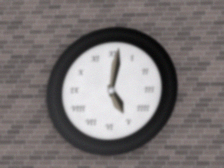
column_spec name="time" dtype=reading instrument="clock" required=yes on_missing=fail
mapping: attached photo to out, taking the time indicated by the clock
5:01
